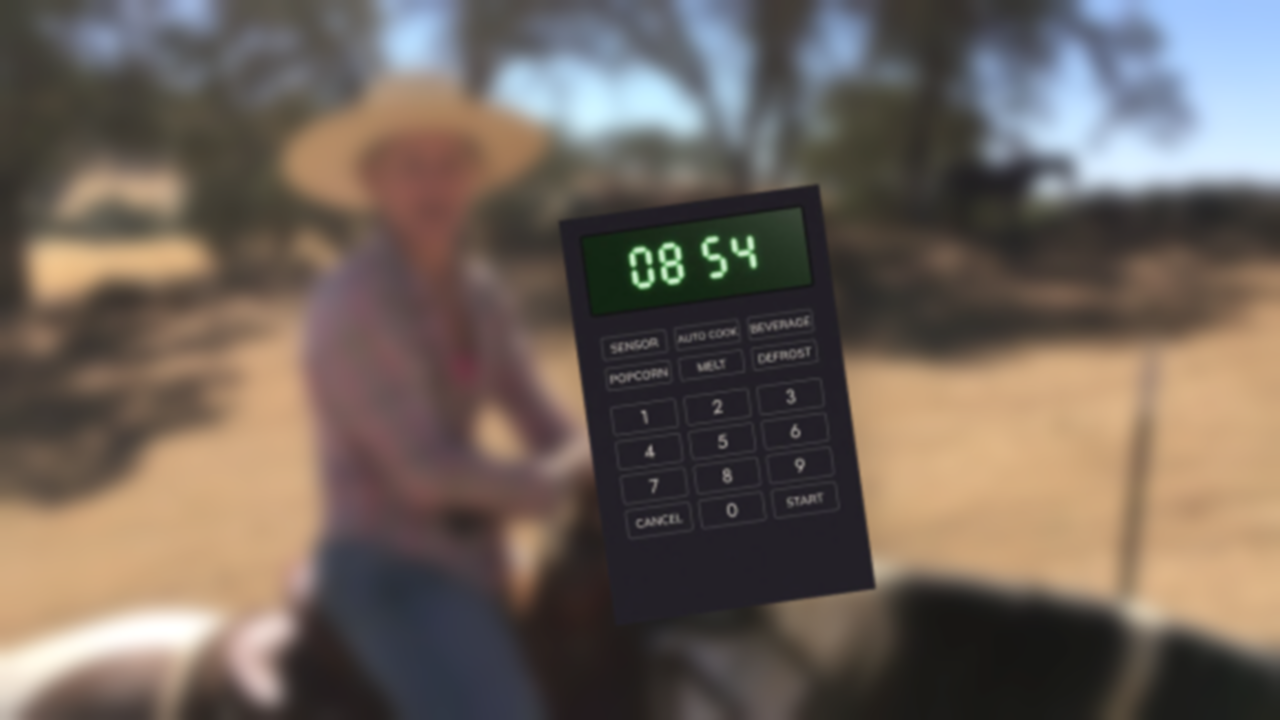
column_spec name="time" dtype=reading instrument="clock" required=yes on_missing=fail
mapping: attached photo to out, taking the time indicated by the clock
8:54
